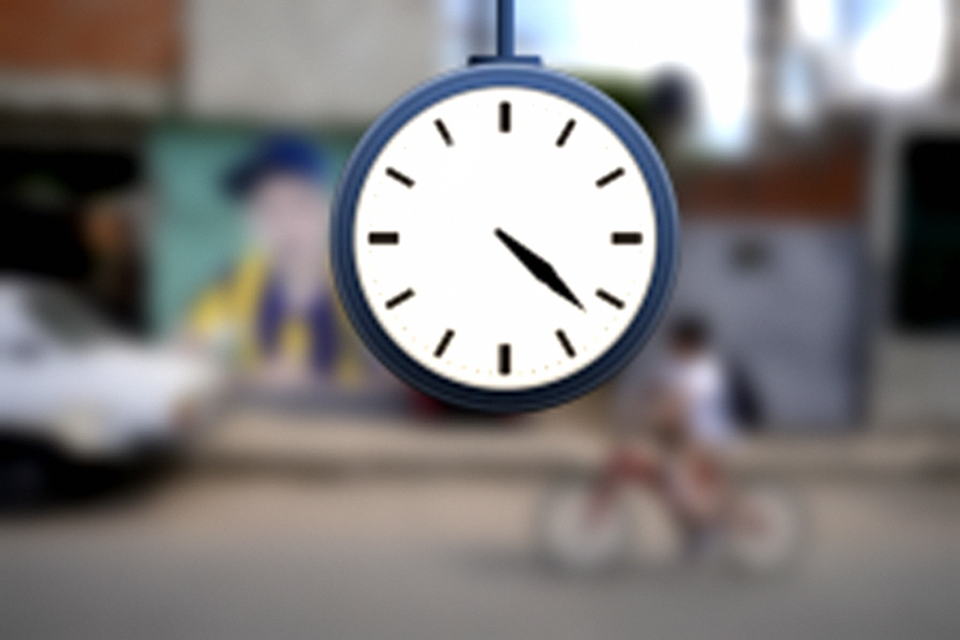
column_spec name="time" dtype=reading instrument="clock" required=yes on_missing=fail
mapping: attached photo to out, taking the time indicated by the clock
4:22
